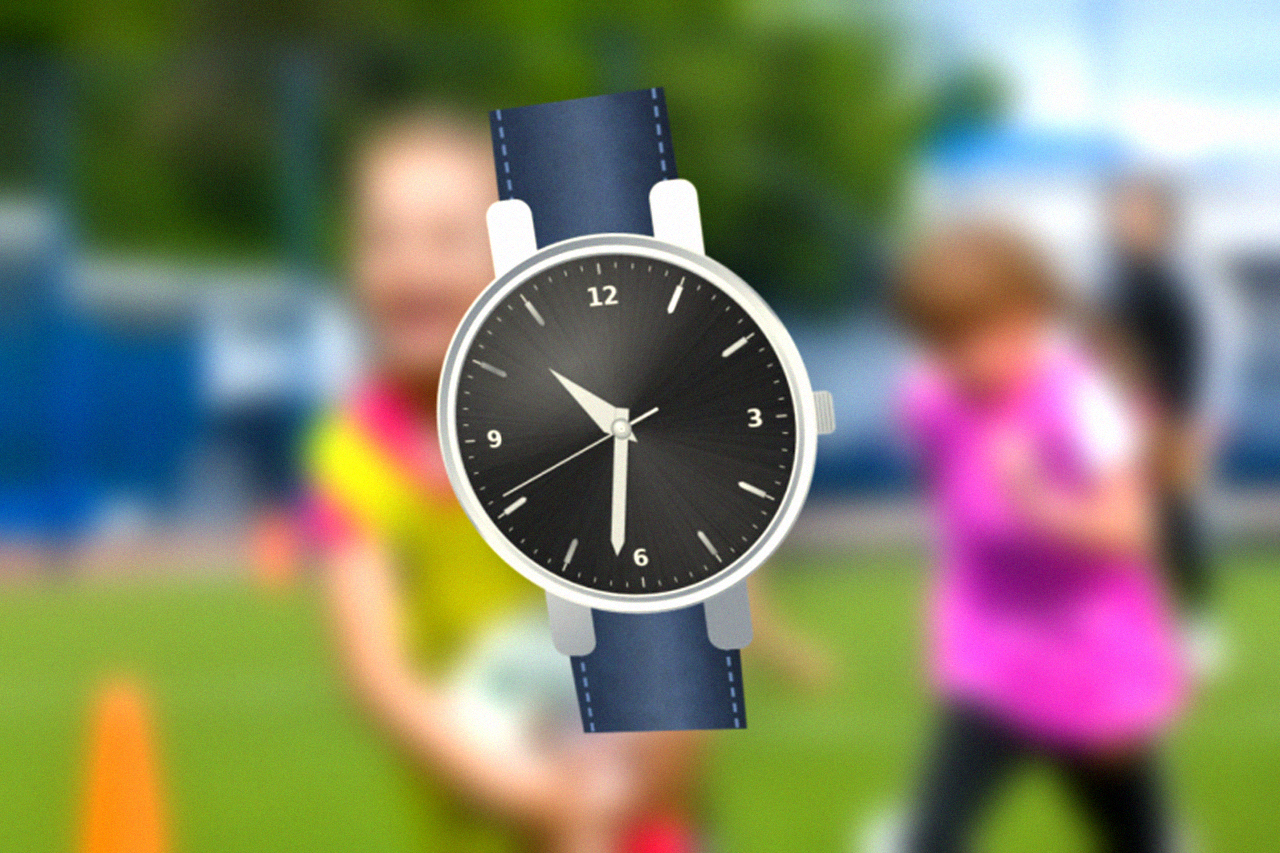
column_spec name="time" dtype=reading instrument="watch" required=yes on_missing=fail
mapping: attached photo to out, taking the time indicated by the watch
10:31:41
